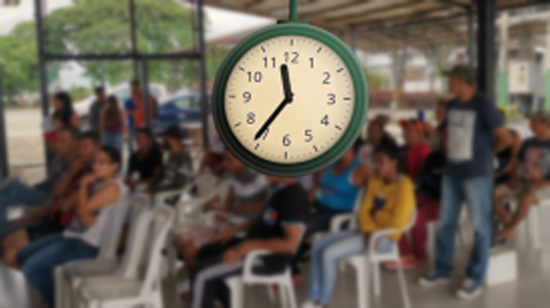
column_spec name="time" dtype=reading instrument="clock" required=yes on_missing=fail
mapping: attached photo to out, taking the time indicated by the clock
11:36
